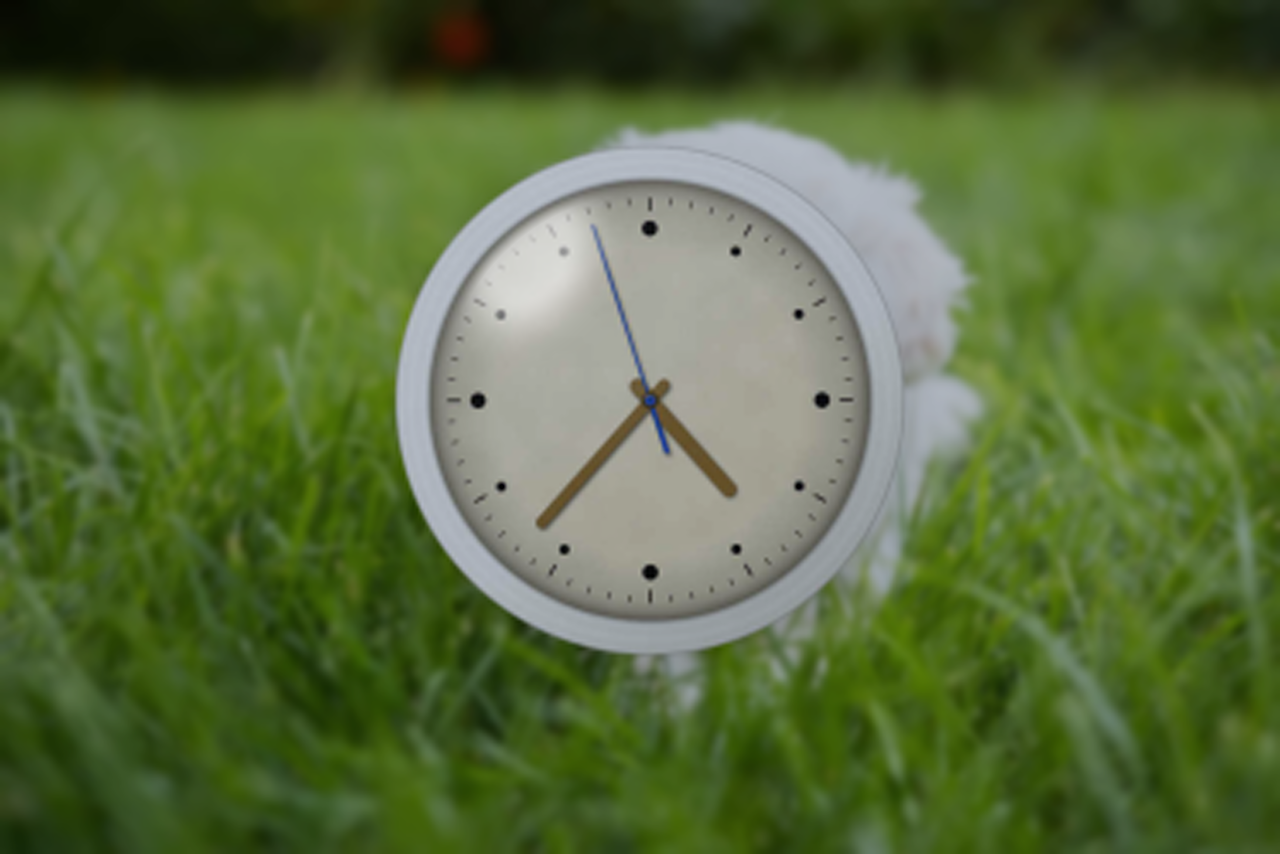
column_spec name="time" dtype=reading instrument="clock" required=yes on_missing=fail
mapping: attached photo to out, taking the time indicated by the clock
4:36:57
